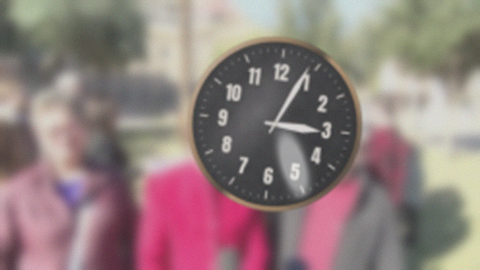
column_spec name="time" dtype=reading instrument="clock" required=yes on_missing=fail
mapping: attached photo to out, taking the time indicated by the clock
3:04
